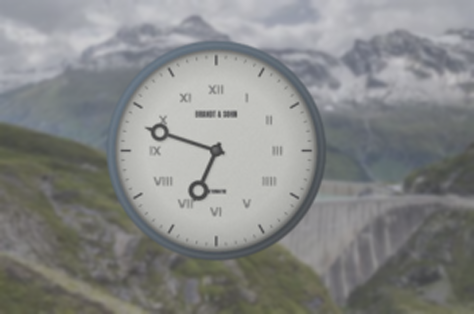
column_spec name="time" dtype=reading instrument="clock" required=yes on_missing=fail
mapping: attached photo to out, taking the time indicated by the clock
6:48
